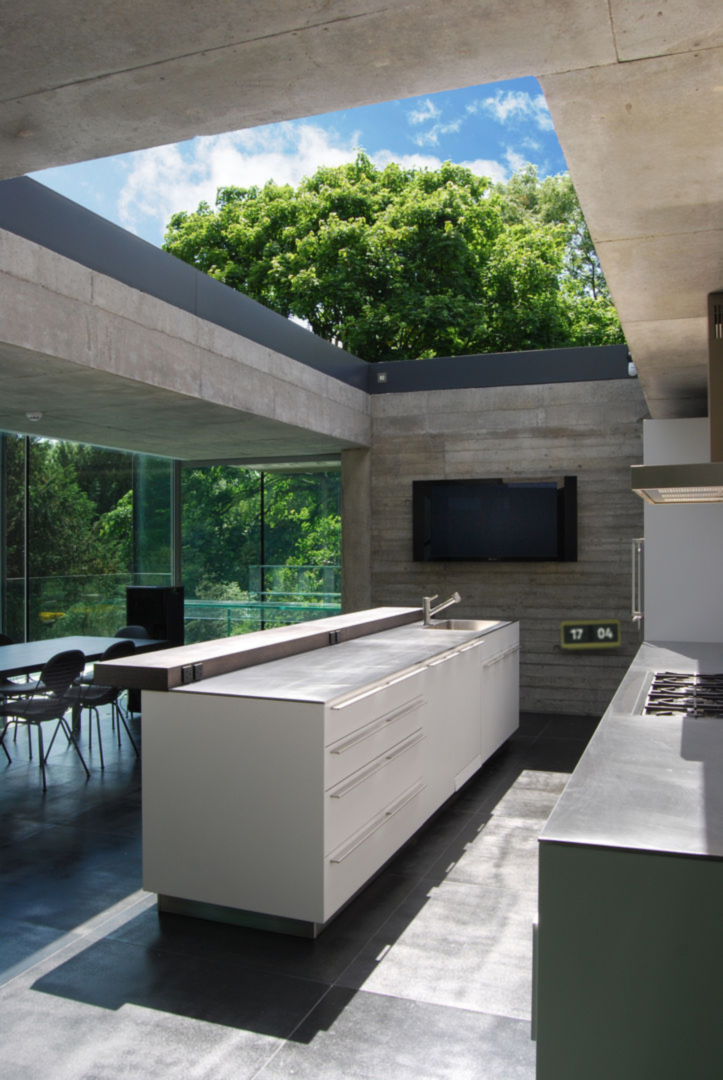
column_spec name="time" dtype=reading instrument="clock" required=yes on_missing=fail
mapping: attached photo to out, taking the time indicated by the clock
17:04
